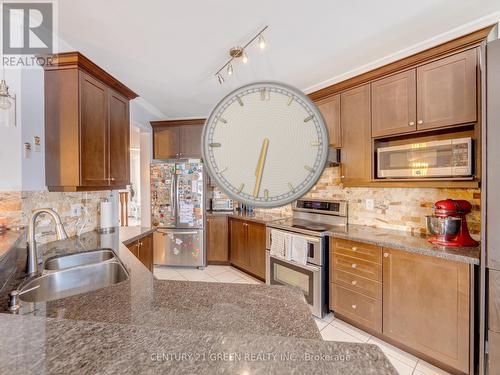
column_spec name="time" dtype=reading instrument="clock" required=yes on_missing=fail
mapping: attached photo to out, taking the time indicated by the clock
6:32
